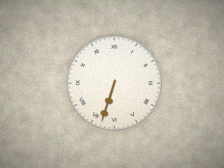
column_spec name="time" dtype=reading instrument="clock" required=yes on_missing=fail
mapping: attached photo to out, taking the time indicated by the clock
6:33
